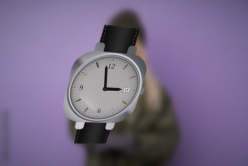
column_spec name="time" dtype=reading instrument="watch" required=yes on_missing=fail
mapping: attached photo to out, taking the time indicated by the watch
2:58
